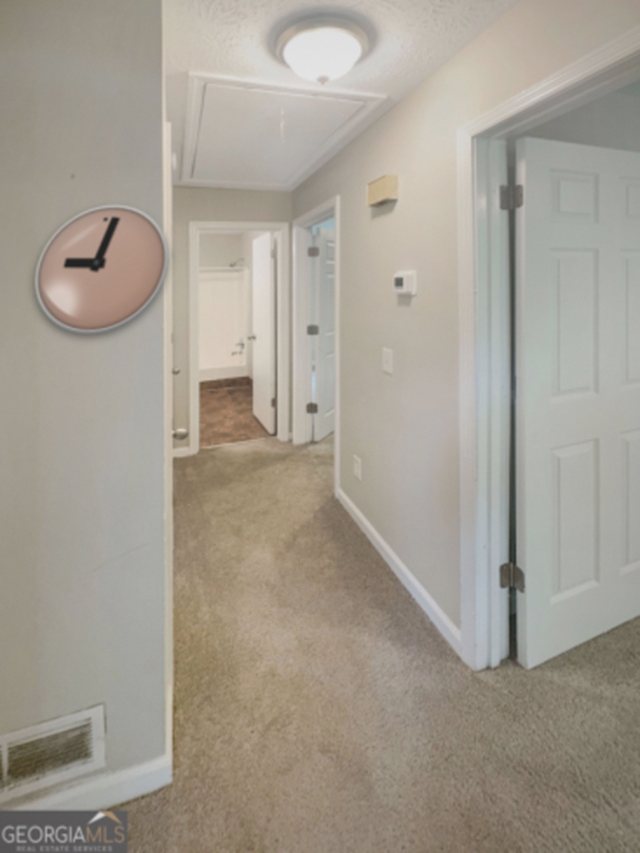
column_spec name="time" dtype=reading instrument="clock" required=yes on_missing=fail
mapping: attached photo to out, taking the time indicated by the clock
9:02
